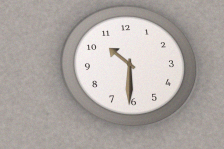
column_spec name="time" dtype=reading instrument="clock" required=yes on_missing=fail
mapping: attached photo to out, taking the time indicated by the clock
10:31
